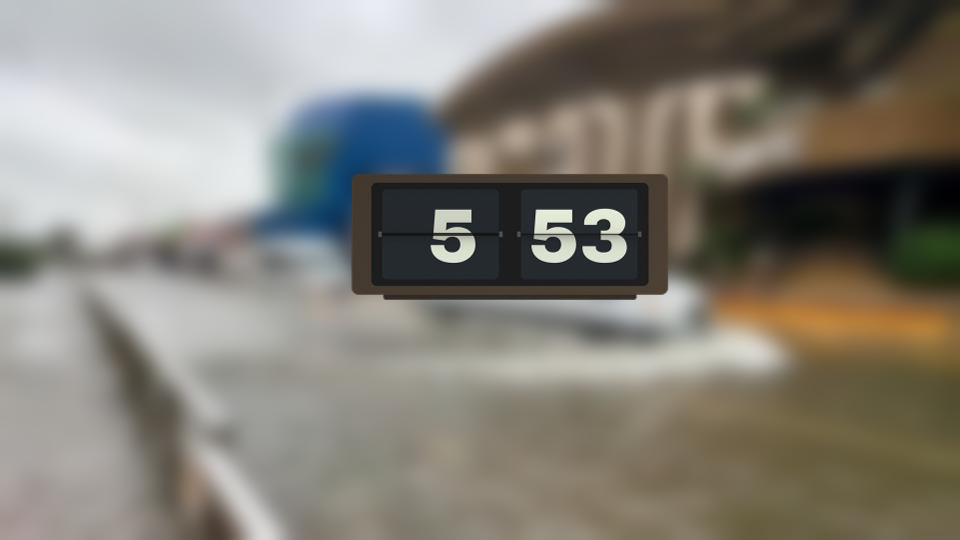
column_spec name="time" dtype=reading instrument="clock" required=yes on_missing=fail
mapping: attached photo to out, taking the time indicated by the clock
5:53
